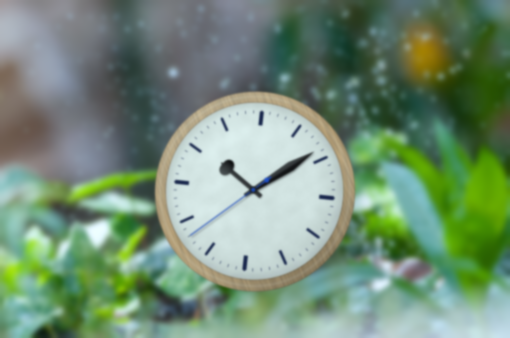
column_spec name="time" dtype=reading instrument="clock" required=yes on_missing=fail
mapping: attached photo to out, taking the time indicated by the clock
10:08:38
